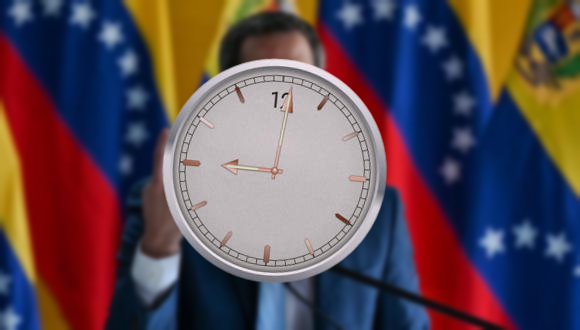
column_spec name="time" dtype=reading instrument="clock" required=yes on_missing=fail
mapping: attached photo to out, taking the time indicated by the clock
9:01
